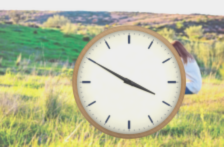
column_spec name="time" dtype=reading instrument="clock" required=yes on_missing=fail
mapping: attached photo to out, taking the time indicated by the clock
3:50
